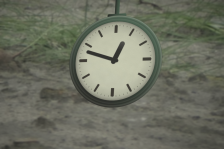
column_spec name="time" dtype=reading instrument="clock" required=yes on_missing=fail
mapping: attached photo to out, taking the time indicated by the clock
12:48
